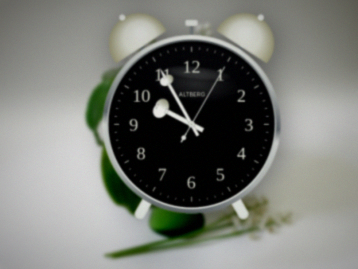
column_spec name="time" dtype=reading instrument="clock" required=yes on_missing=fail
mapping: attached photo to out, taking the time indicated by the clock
9:55:05
